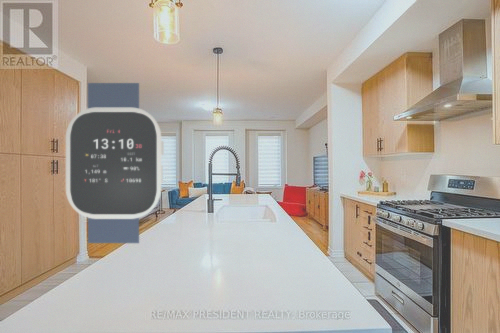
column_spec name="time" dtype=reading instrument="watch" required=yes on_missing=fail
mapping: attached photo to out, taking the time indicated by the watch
13:10
